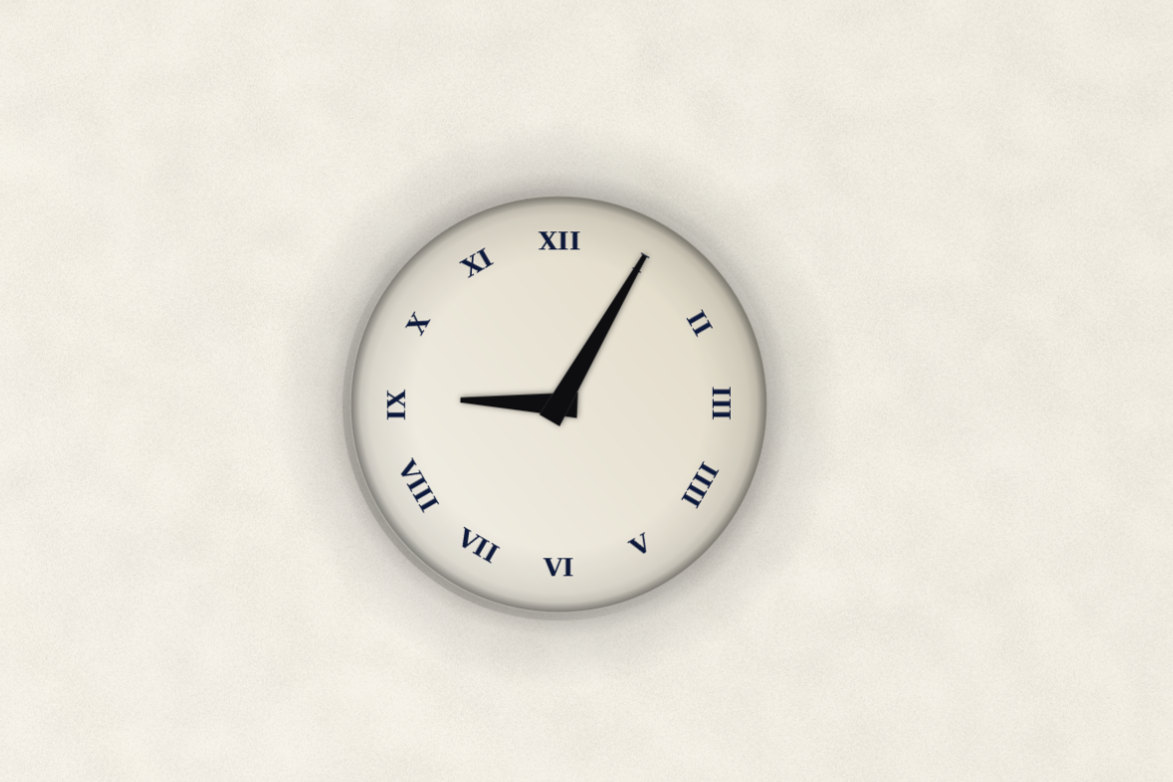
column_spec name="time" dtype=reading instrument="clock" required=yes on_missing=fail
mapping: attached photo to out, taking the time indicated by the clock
9:05
